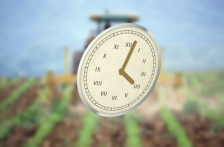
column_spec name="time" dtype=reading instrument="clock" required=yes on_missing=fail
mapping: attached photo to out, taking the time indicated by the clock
4:02
